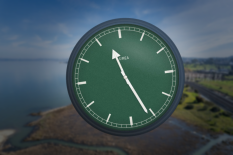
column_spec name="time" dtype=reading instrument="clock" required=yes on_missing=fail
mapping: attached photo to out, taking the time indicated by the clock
11:26
